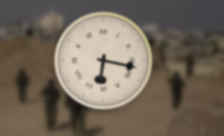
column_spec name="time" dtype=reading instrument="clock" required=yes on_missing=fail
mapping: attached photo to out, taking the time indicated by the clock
6:17
